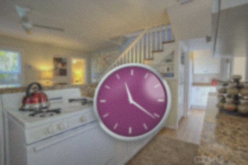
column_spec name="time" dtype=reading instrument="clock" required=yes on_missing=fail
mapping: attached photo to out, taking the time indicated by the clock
11:21
